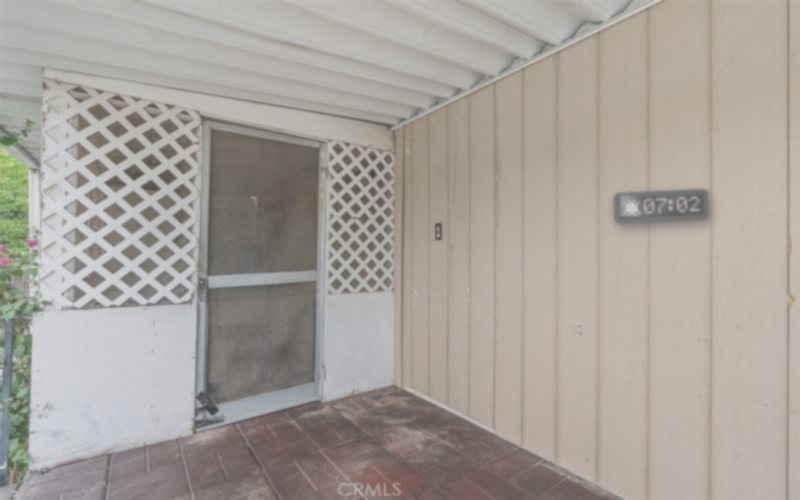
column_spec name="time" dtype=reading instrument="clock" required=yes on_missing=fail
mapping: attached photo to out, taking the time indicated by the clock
7:02
